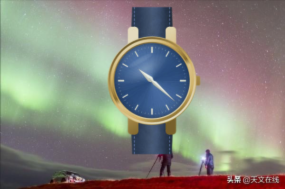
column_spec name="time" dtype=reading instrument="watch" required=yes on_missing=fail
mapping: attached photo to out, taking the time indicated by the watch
10:22
